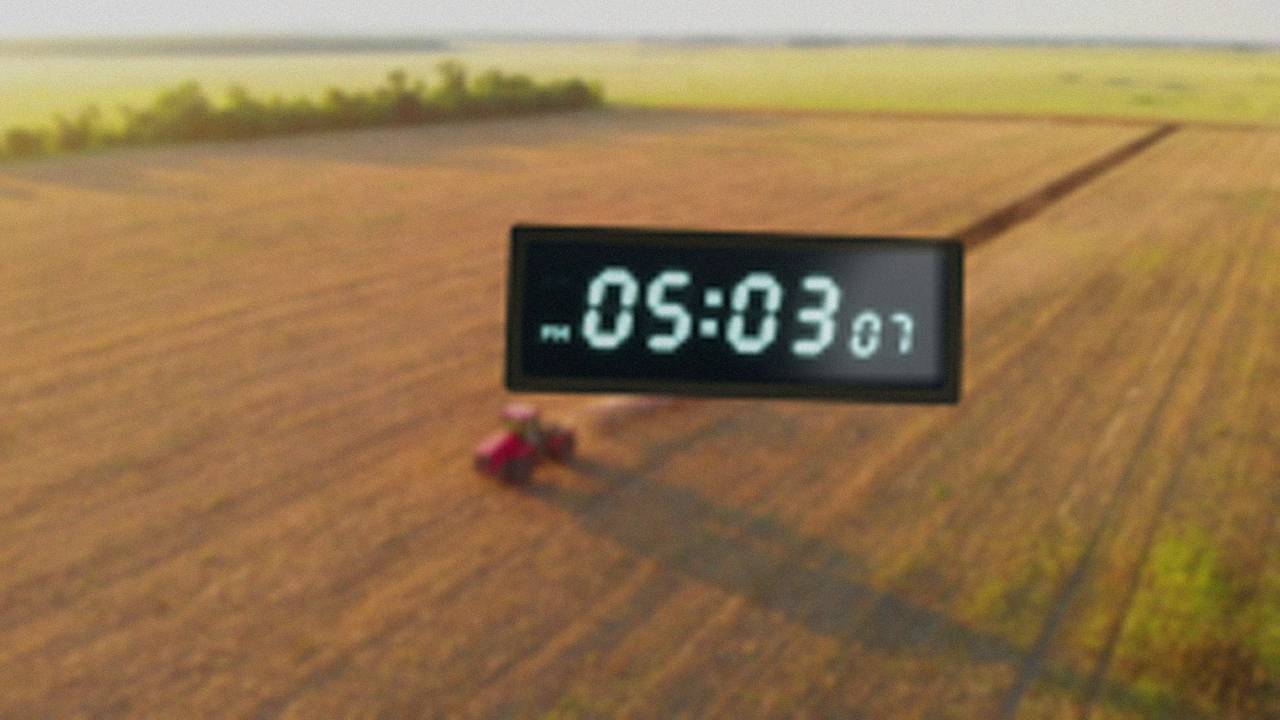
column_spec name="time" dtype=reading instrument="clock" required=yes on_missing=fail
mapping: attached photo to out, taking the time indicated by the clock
5:03:07
